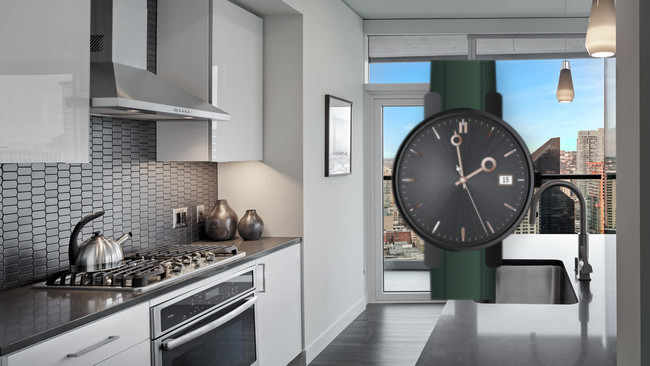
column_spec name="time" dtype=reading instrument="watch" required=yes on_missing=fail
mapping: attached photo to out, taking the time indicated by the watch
1:58:26
